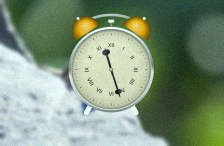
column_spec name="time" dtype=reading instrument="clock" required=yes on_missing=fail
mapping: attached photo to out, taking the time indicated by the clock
11:27
